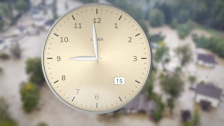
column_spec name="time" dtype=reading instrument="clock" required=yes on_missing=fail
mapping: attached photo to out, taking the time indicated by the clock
8:59
